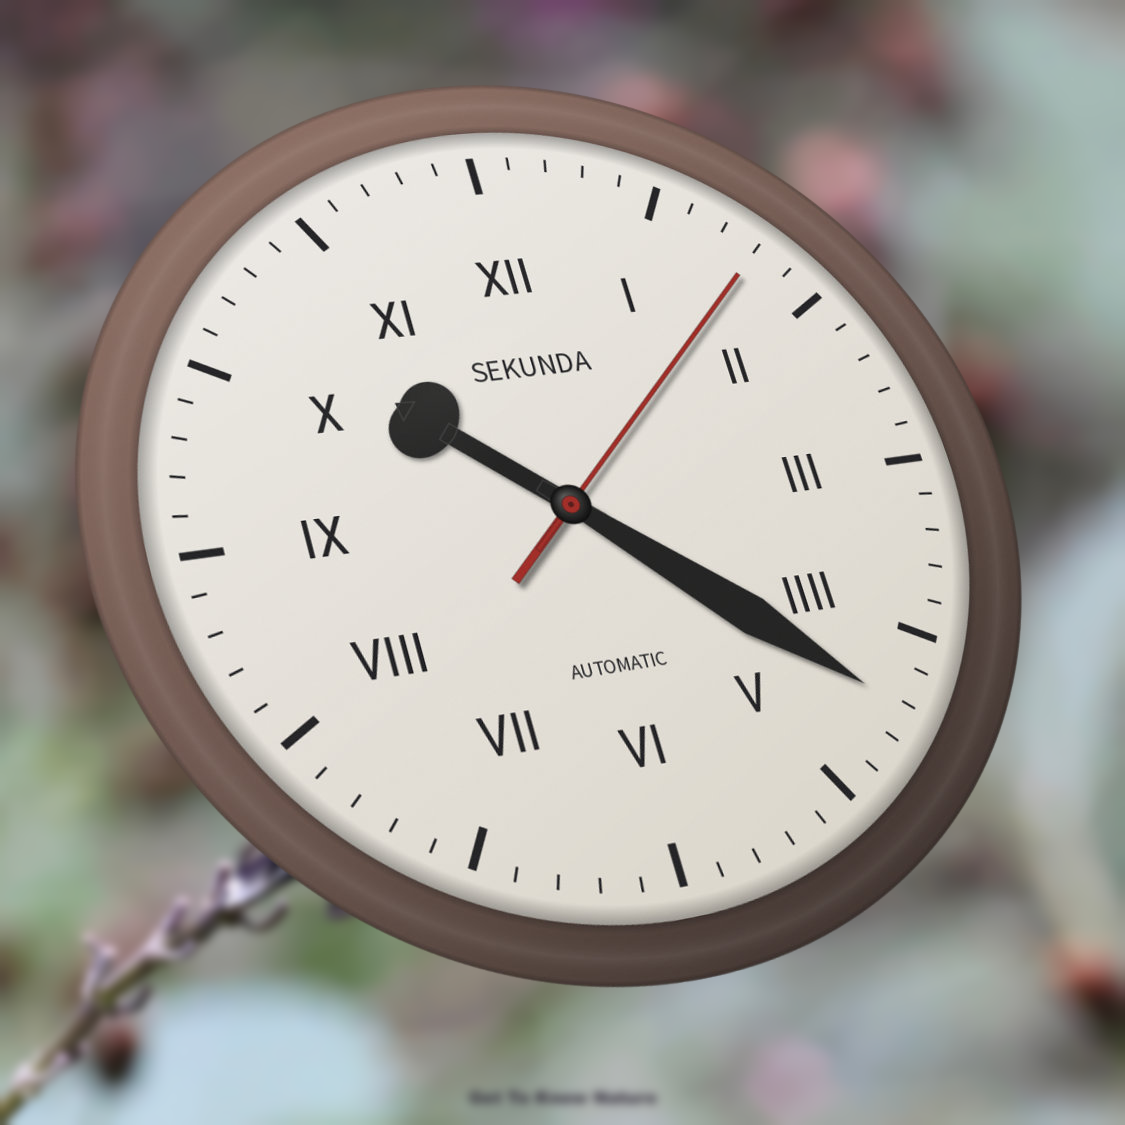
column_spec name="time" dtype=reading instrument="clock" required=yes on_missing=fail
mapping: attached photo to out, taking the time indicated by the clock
10:22:08
